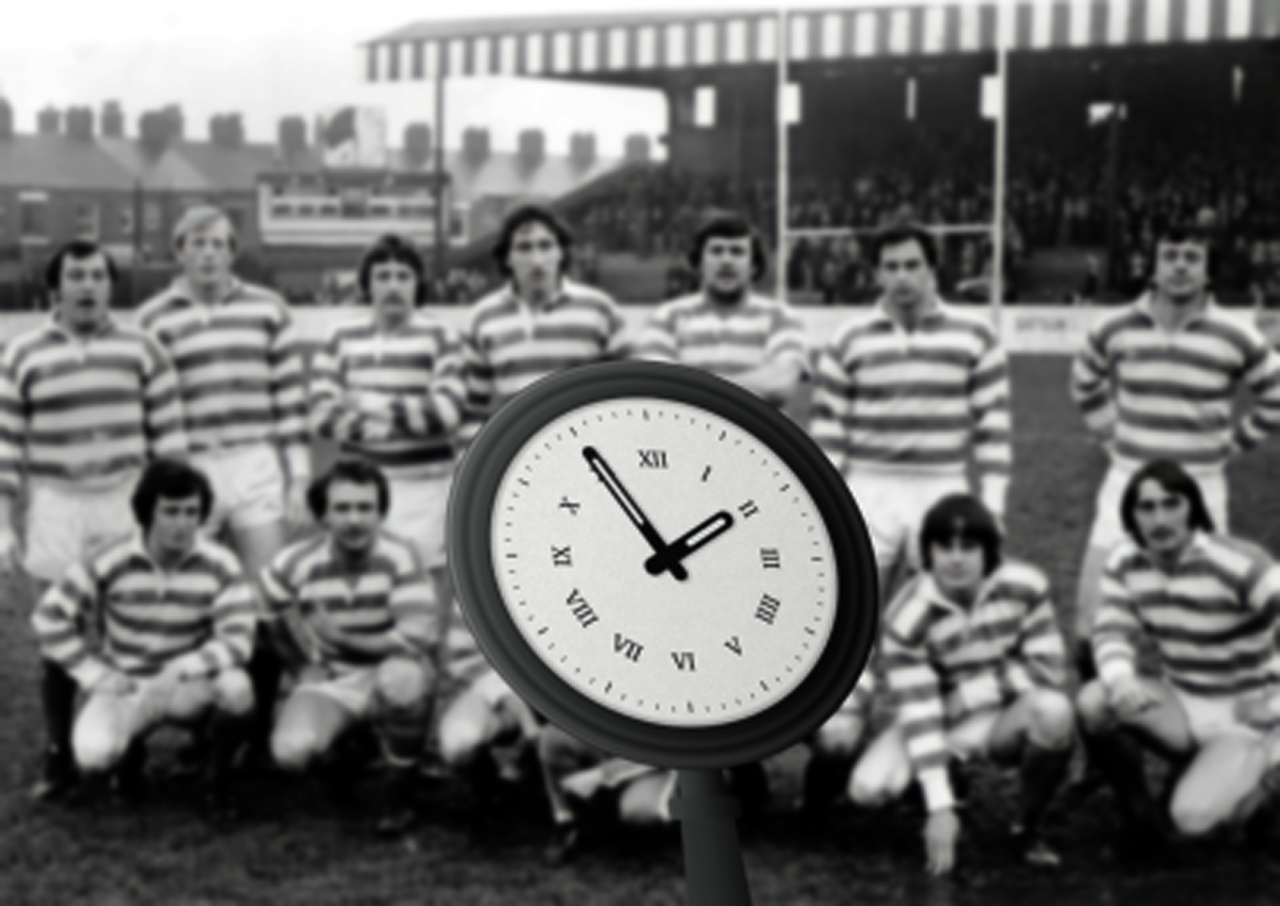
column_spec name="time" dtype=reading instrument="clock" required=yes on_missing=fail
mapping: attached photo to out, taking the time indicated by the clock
1:55
